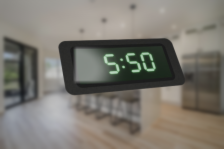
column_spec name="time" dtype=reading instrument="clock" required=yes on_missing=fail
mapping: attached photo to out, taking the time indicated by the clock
5:50
